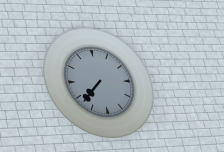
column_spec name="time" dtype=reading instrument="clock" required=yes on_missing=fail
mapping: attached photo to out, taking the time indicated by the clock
7:38
